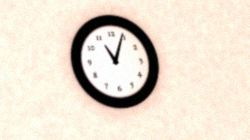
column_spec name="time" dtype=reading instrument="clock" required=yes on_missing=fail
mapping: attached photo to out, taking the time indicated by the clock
11:04
